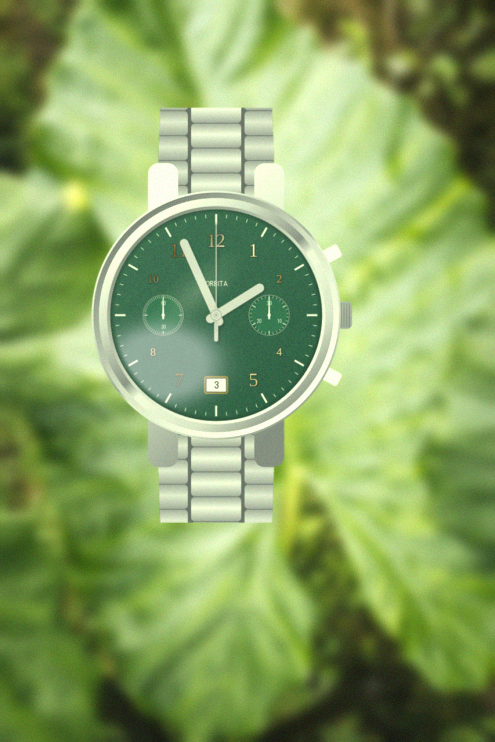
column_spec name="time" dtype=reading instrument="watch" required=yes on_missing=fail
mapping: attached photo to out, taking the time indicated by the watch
1:56
